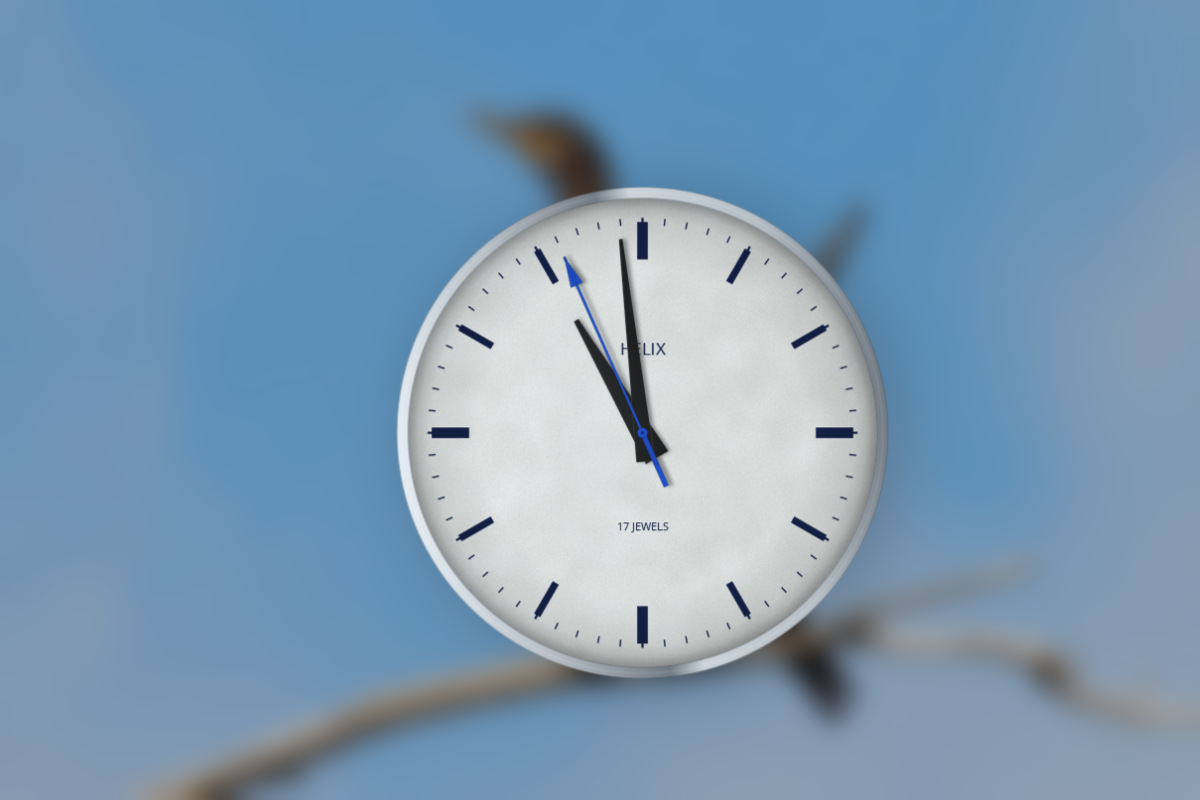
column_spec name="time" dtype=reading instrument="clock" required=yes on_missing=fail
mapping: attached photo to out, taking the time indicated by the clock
10:58:56
